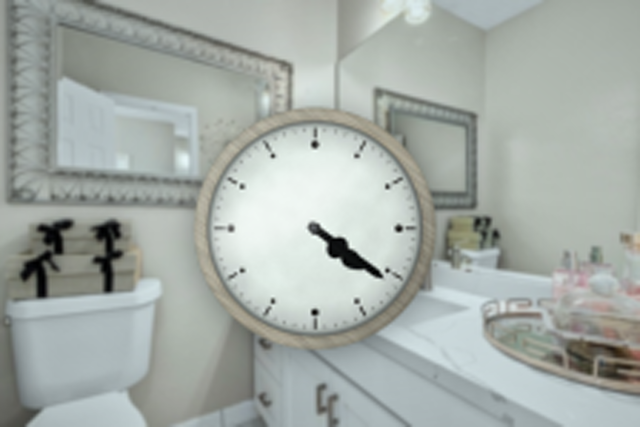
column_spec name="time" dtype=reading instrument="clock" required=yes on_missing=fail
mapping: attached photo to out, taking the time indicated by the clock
4:21
